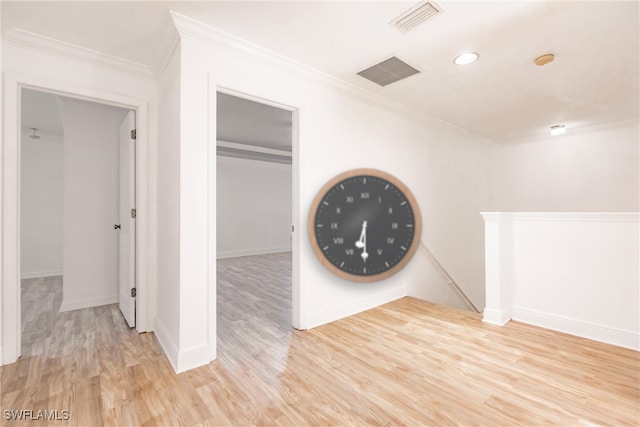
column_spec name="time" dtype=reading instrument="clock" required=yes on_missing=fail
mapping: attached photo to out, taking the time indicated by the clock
6:30
